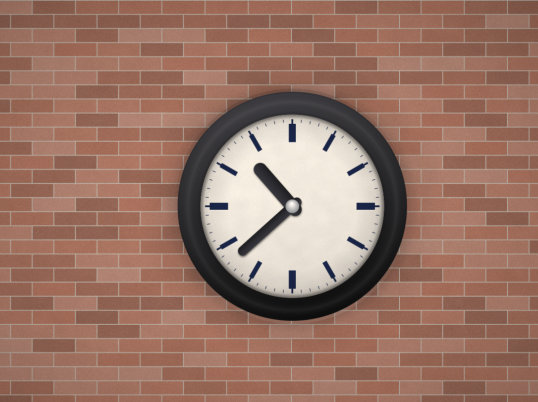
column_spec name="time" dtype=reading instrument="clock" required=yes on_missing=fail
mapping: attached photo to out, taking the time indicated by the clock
10:38
